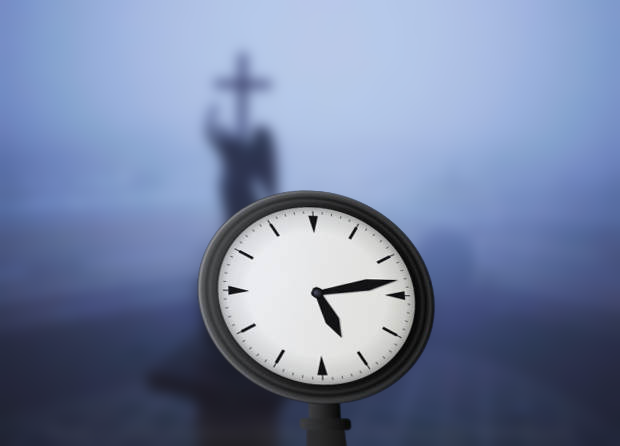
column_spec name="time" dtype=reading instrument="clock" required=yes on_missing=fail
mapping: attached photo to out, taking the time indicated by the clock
5:13
